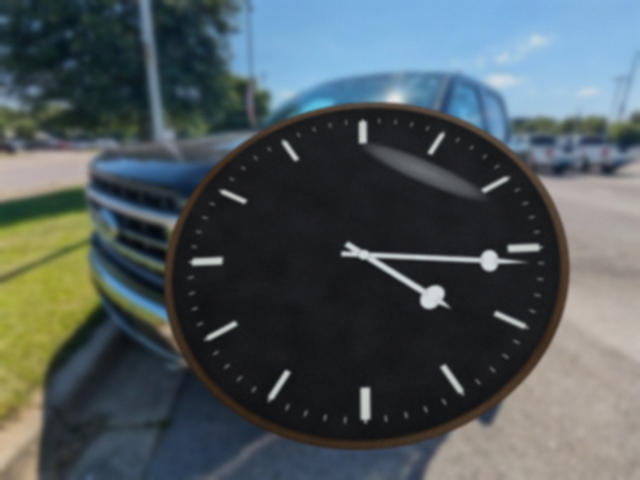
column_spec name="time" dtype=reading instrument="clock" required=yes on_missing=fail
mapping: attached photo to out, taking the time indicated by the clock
4:16
